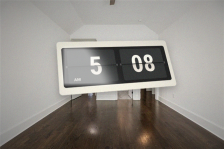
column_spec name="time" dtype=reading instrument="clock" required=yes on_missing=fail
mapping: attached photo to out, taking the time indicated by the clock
5:08
